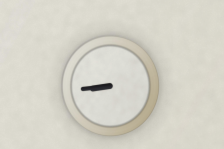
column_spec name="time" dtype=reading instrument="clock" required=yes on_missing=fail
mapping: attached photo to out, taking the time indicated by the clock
8:44
